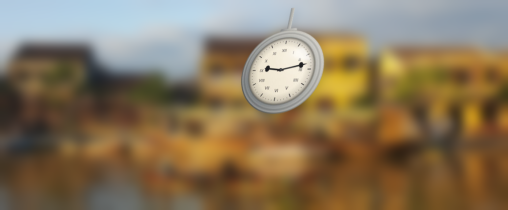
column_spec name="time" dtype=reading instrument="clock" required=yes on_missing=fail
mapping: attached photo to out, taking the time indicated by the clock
9:13
